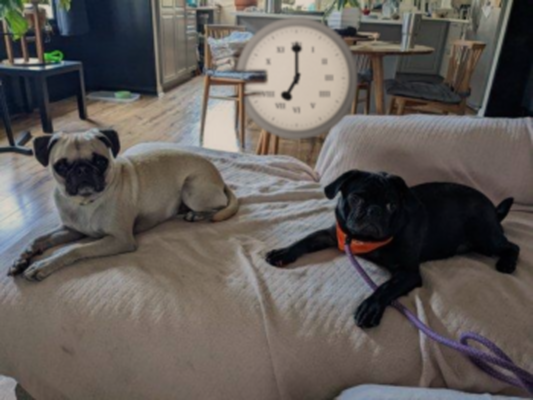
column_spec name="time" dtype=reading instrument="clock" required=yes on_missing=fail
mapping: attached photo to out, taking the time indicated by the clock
7:00
